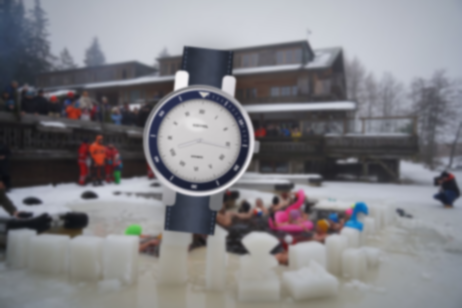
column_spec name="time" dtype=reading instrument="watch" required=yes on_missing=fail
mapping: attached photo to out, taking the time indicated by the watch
8:16
